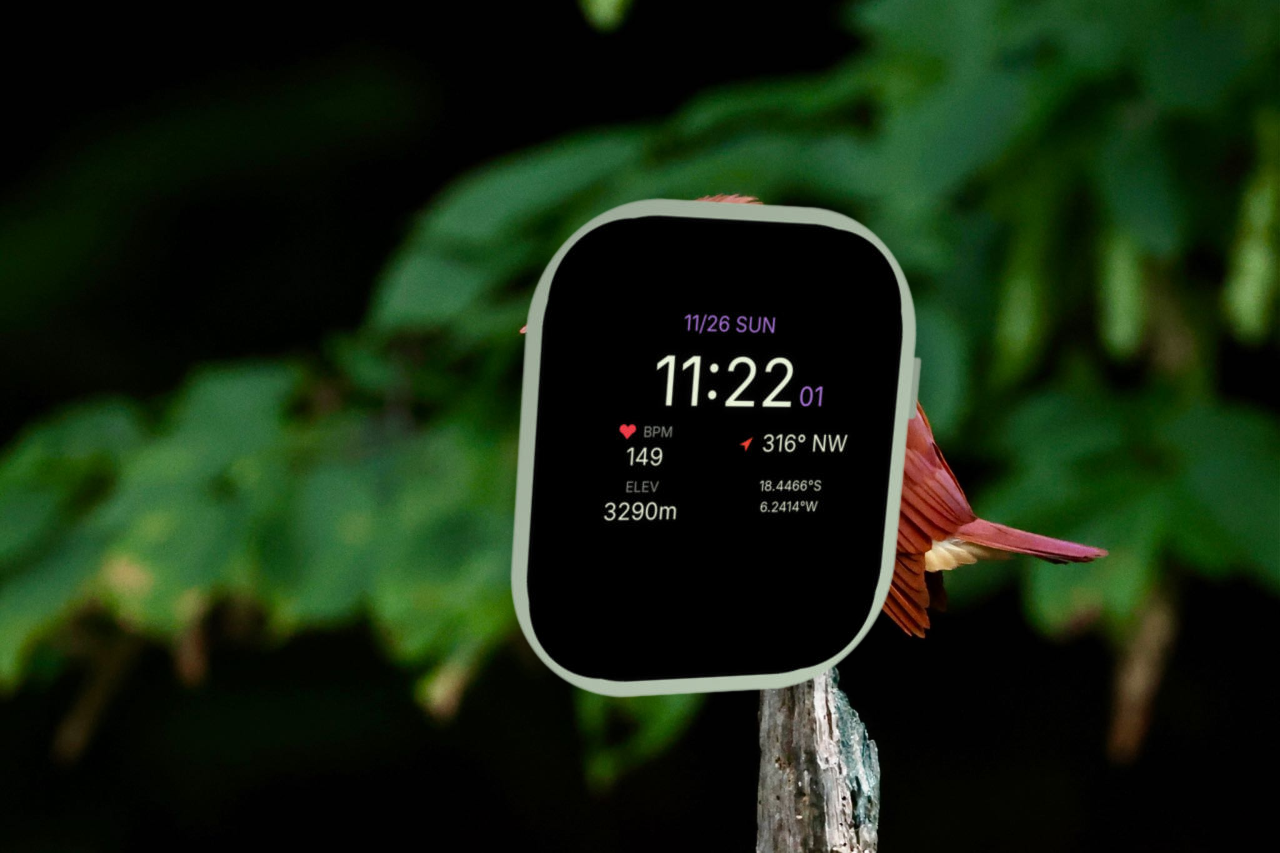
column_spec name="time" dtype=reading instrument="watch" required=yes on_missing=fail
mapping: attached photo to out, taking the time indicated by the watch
11:22:01
